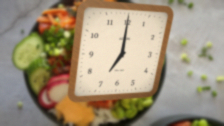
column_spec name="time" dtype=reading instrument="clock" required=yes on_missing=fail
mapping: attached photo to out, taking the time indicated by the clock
7:00
